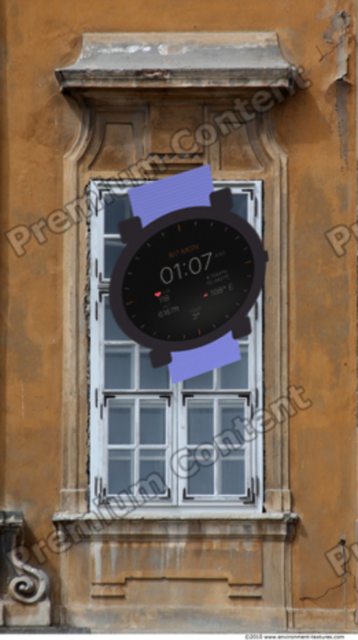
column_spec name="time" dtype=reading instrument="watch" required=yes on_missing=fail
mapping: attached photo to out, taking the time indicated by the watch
1:07
